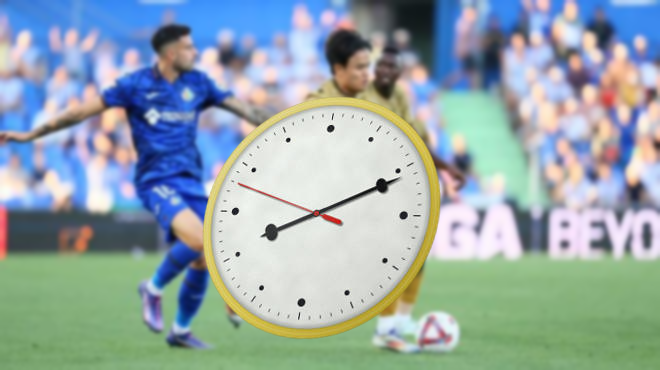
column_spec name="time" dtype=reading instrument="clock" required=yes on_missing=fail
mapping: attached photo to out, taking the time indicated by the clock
8:10:48
